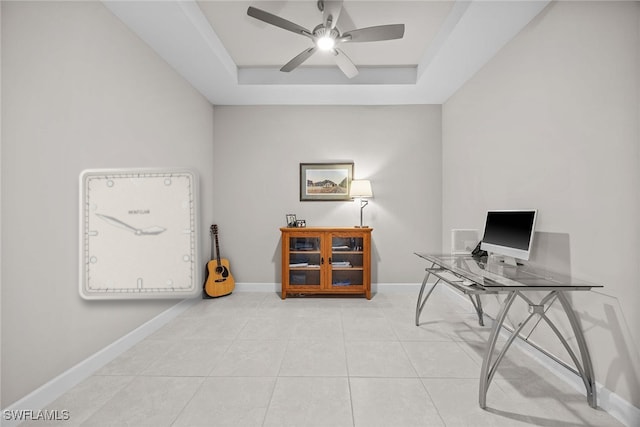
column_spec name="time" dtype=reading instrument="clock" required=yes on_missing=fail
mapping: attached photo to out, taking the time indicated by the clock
2:49
